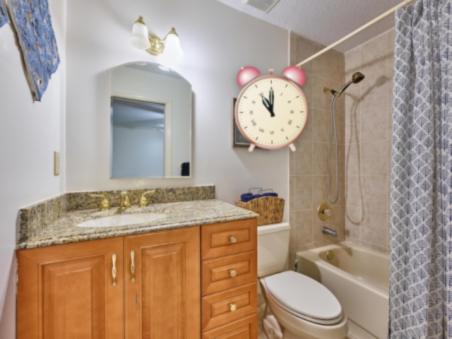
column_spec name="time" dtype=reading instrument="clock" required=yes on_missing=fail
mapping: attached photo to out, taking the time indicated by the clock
11:00
